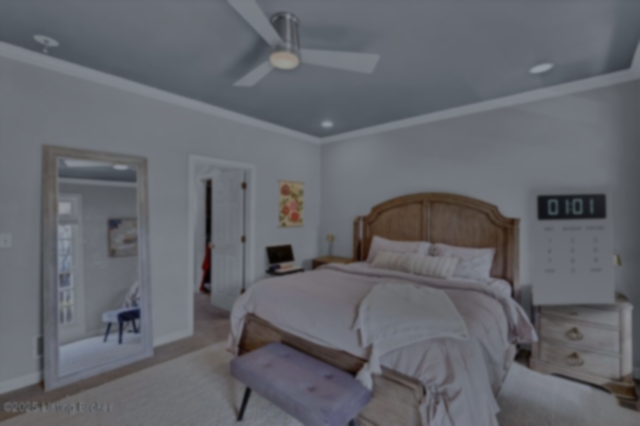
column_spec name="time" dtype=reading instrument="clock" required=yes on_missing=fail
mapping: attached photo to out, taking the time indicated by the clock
1:01
